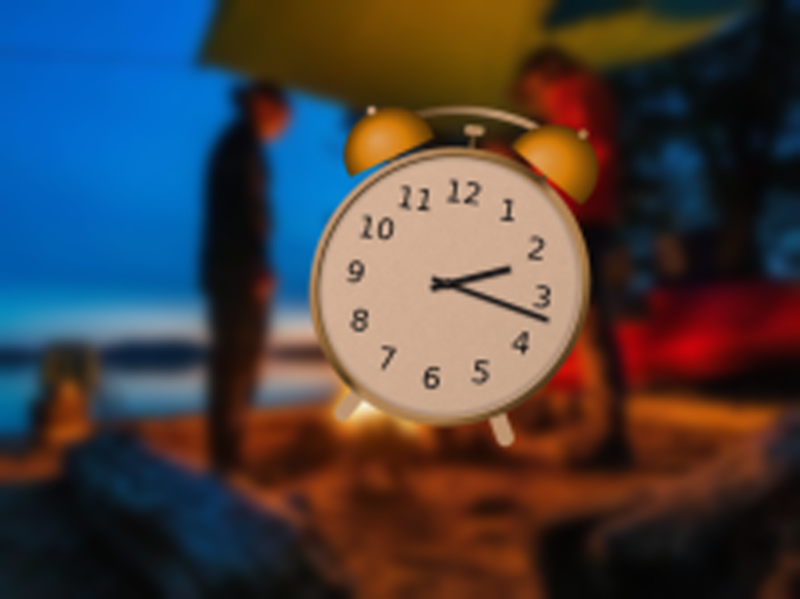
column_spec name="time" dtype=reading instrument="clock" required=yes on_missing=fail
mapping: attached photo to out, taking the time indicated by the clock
2:17
